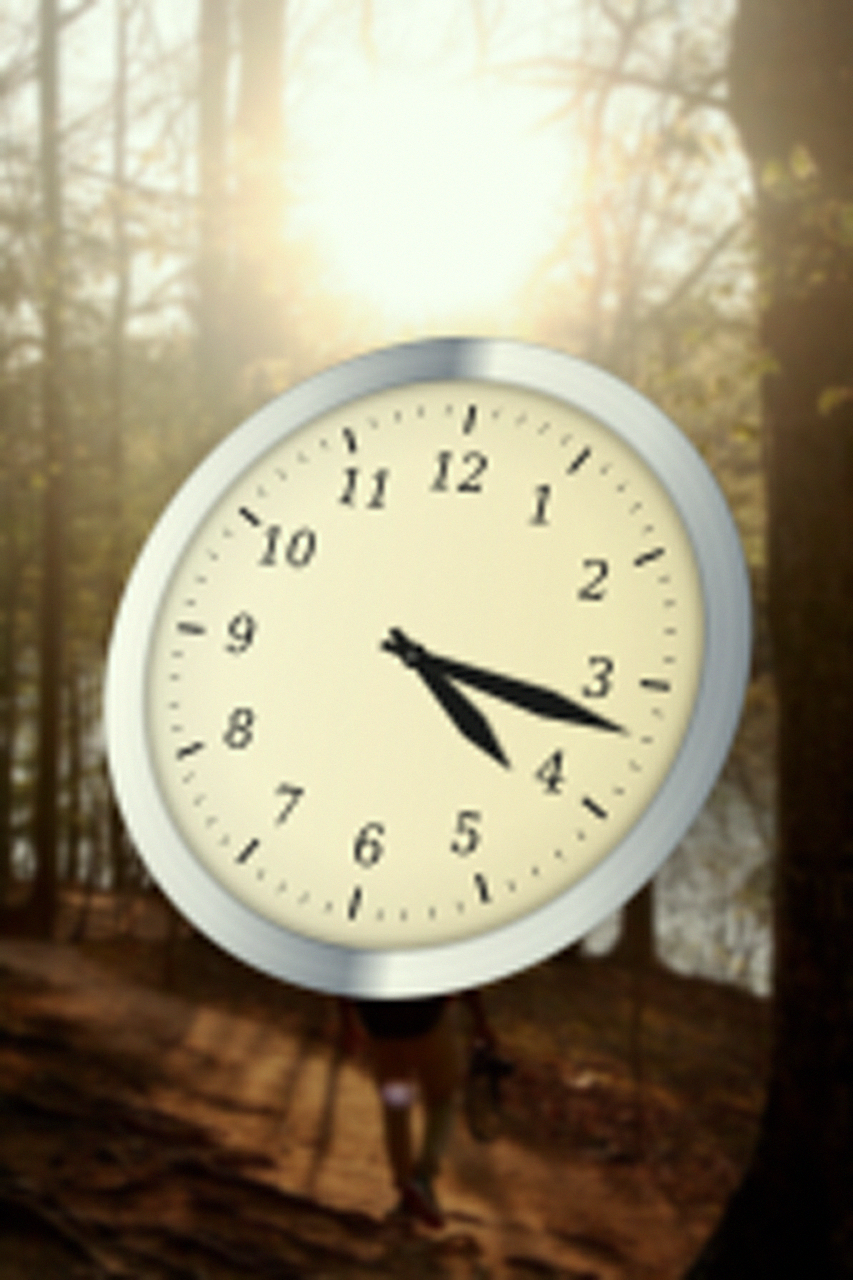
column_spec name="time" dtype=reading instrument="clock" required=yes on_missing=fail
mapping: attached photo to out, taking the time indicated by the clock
4:17
